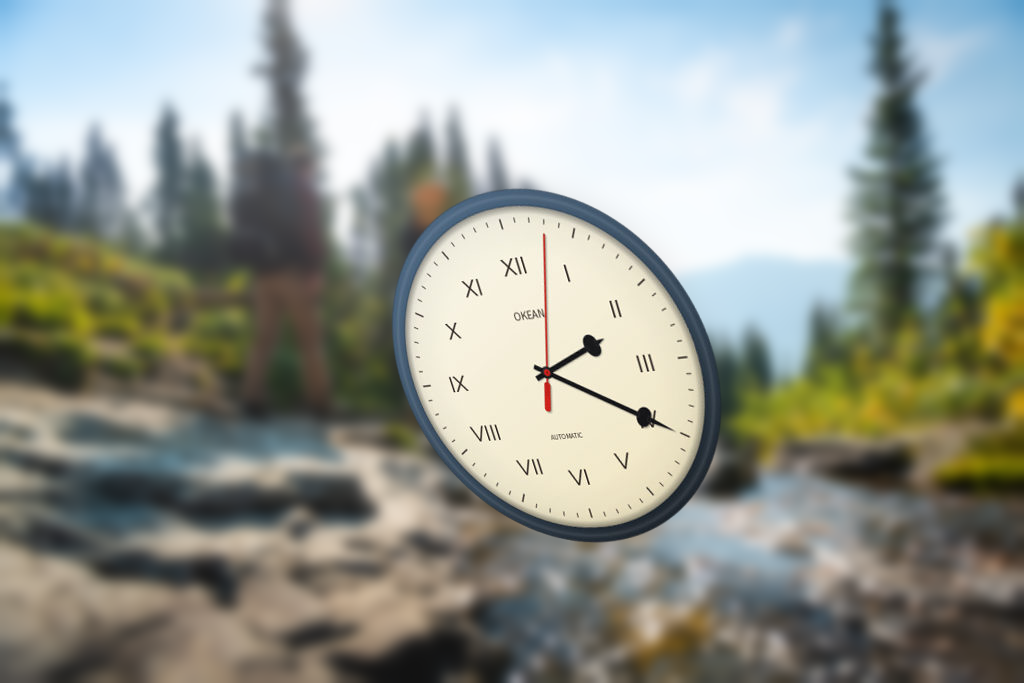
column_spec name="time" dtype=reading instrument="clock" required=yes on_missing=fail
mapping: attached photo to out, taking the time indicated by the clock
2:20:03
